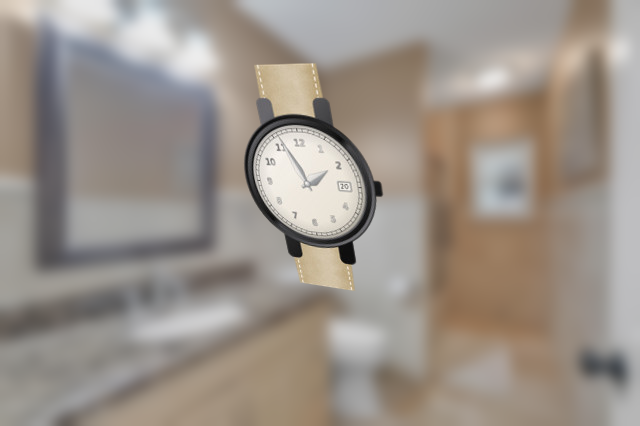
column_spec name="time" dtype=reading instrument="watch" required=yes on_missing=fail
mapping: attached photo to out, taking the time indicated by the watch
1:56
